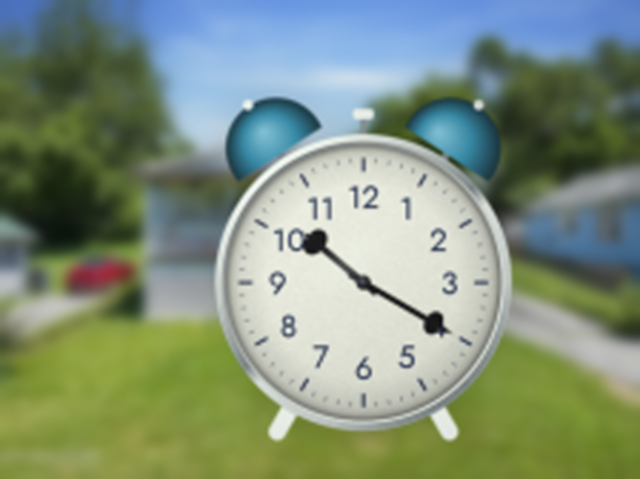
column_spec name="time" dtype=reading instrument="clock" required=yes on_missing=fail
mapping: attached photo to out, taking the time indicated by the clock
10:20
